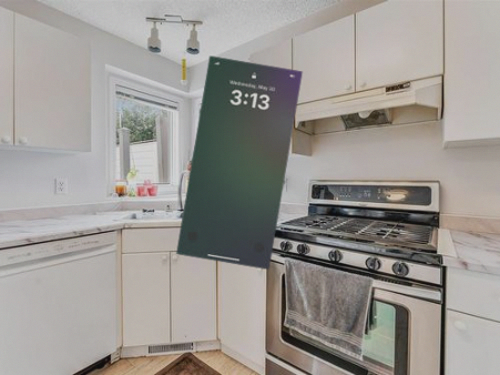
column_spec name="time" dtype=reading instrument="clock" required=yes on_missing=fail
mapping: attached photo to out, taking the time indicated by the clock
3:13
